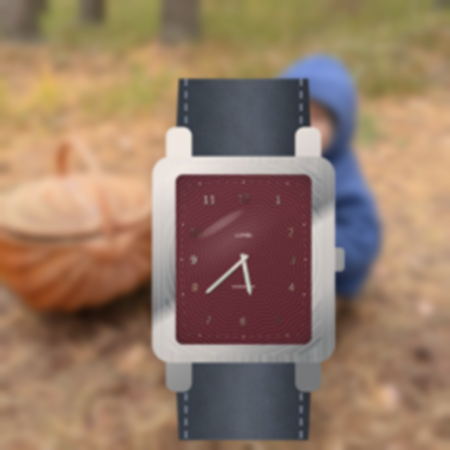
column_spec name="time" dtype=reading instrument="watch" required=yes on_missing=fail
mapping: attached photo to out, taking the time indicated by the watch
5:38
